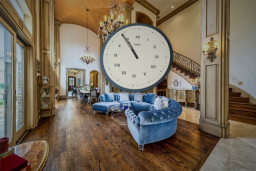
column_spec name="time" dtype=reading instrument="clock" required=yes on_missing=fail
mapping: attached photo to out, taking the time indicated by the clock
10:54
